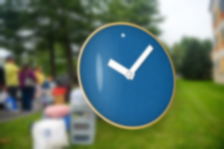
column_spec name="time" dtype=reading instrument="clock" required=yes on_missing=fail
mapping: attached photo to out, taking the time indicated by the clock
10:08
